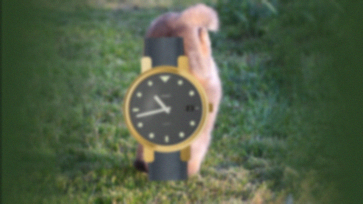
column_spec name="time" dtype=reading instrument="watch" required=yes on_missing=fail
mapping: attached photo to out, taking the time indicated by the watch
10:43
